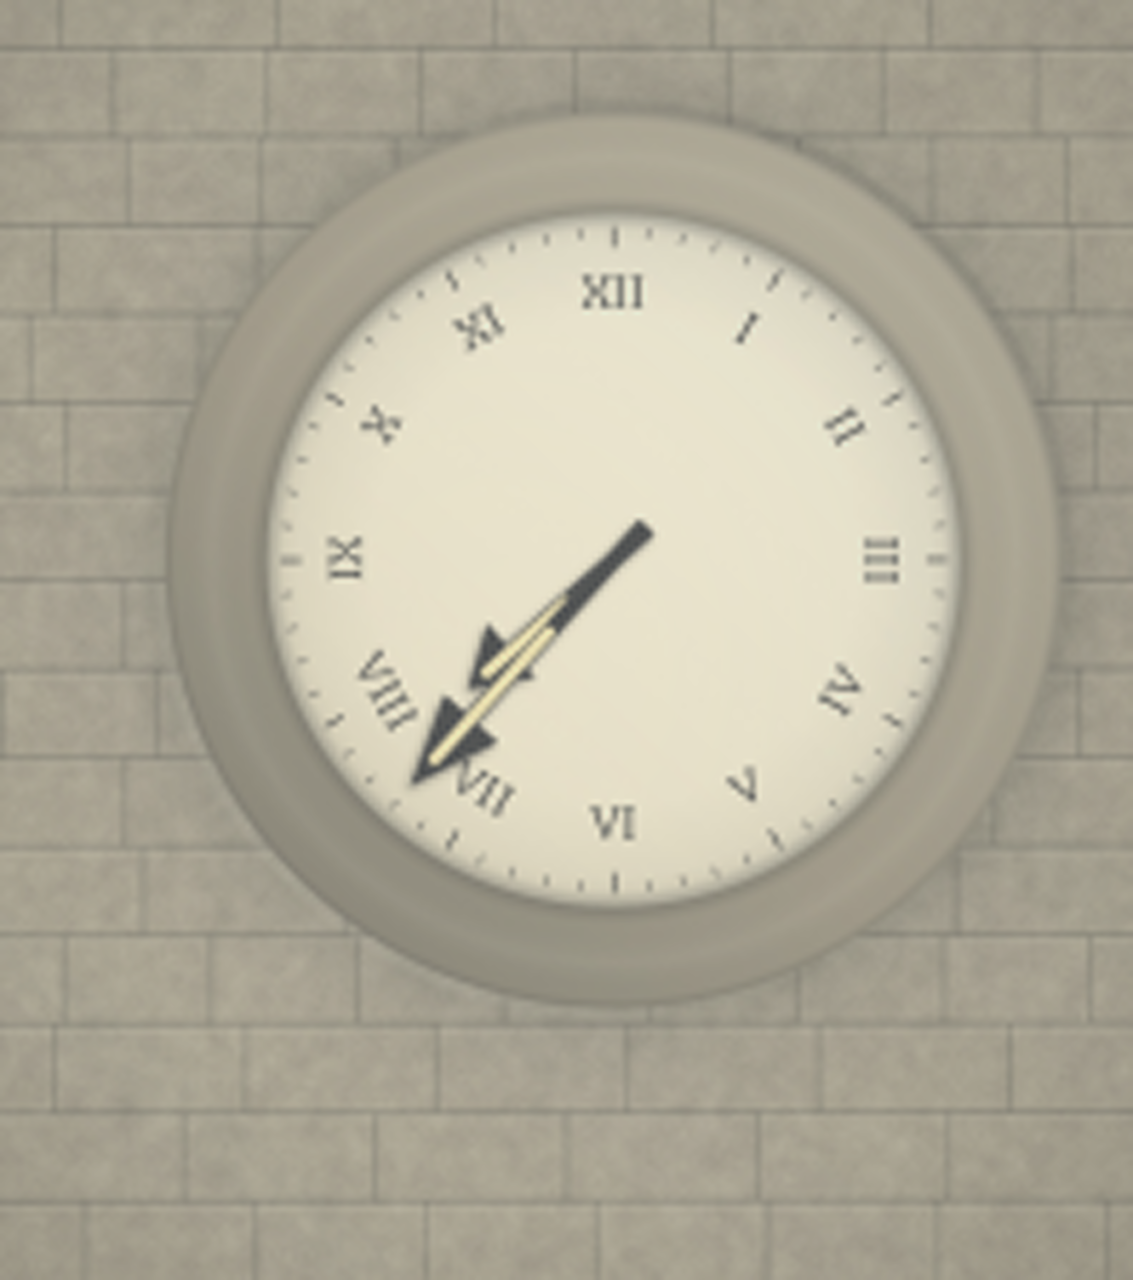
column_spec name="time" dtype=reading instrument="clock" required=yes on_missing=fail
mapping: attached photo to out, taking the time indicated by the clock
7:37
